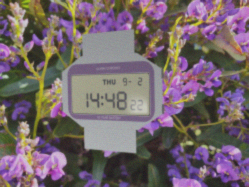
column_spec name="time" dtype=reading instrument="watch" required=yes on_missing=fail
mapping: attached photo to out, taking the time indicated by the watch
14:48:22
